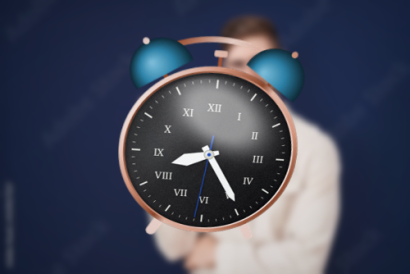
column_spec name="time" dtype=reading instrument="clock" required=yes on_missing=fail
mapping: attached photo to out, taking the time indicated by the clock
8:24:31
